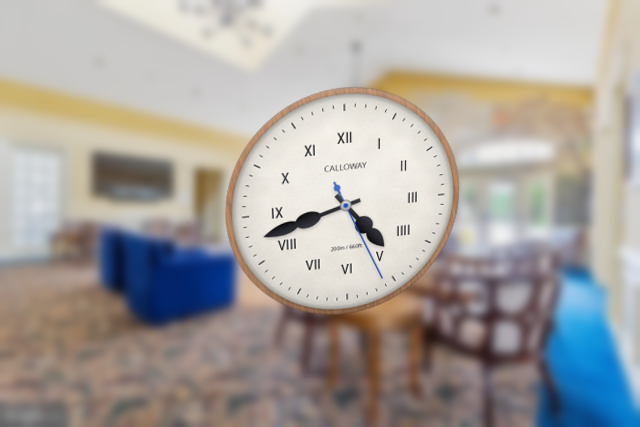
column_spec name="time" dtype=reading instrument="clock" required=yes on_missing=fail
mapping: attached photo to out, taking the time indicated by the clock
4:42:26
